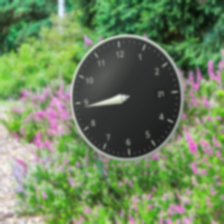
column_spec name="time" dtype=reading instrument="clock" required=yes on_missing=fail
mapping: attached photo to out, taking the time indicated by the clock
8:44
